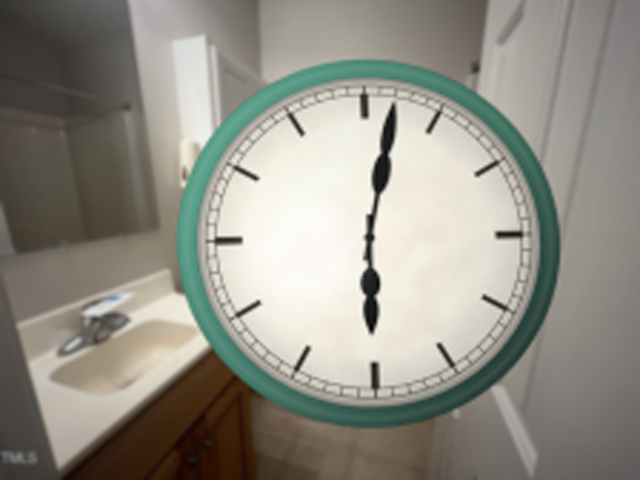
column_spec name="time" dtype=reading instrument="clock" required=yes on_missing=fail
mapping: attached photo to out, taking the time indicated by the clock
6:02
